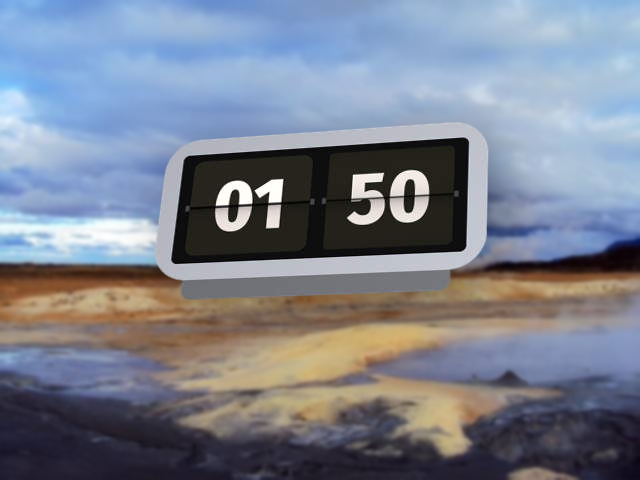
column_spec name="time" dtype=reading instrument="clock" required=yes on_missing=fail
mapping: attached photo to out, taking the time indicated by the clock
1:50
